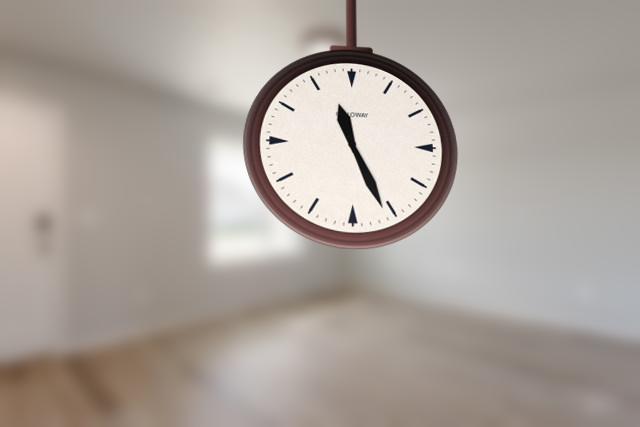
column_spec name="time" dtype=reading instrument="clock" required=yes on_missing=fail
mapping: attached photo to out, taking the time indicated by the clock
11:26
